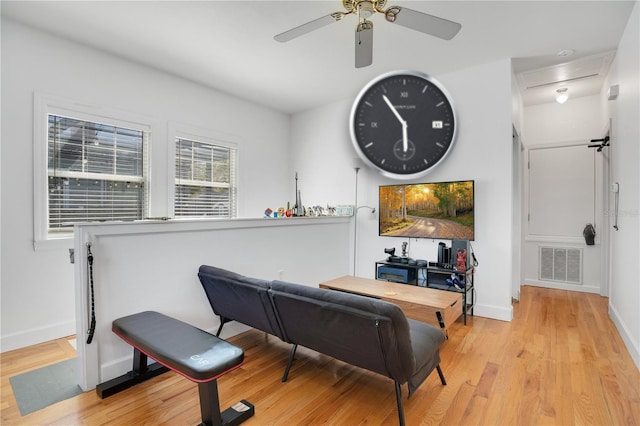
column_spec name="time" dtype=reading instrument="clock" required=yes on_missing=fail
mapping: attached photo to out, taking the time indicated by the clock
5:54
